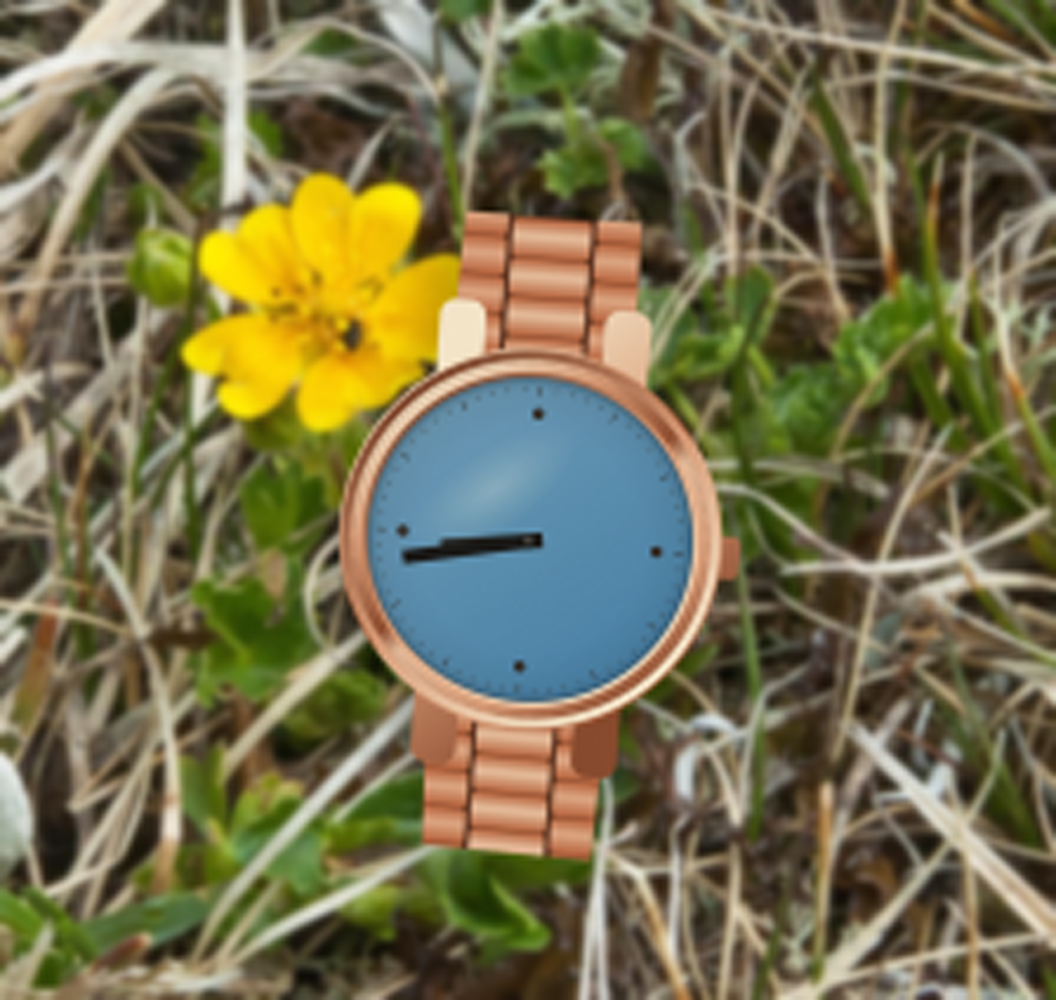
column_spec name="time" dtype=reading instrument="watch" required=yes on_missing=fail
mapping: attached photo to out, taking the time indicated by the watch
8:43
